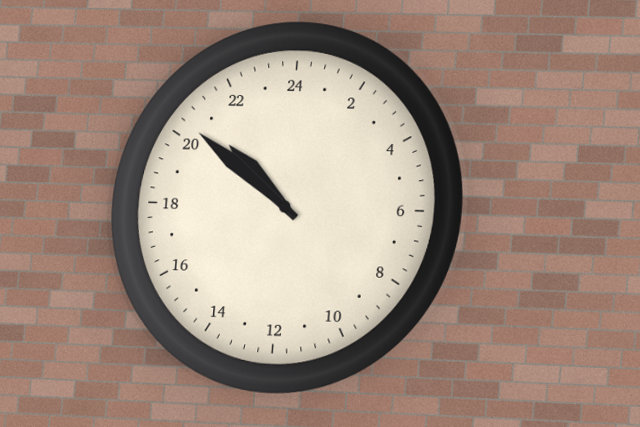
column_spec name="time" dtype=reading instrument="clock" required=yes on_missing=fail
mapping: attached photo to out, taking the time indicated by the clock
20:51
